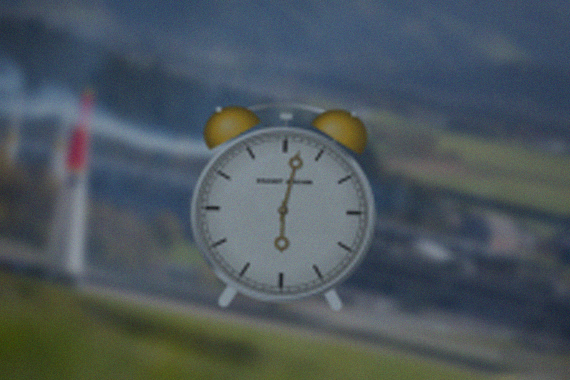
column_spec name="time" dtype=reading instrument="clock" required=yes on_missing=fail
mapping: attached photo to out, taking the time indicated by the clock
6:02
